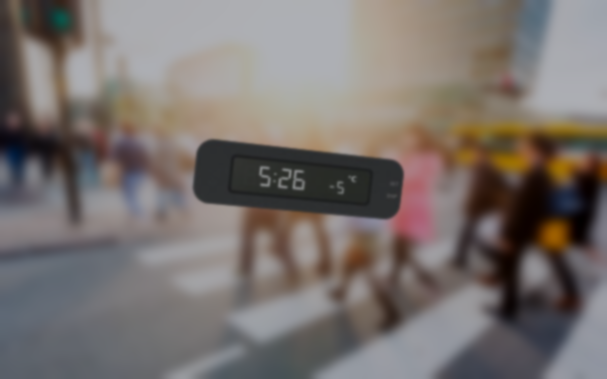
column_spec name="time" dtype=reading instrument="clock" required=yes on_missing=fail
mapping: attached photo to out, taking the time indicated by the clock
5:26
